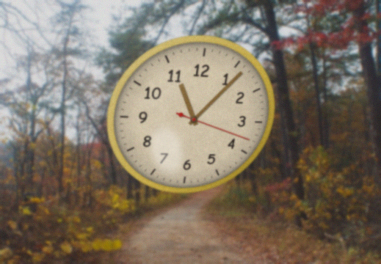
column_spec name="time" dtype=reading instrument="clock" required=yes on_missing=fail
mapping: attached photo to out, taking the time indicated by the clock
11:06:18
